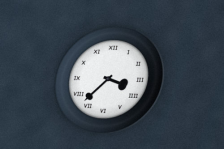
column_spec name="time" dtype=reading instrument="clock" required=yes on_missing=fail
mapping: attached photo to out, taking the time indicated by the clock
3:37
